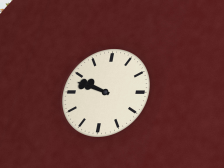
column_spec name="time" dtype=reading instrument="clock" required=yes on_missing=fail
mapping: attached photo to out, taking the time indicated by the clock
9:48
